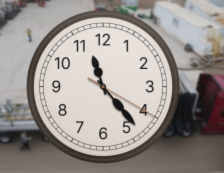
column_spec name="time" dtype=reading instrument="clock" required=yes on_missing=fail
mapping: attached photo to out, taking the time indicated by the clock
11:23:20
